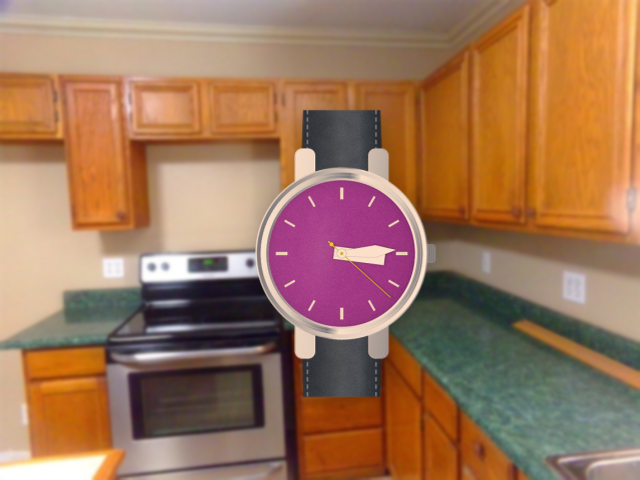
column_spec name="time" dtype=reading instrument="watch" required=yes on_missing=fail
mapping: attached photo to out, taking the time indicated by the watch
3:14:22
